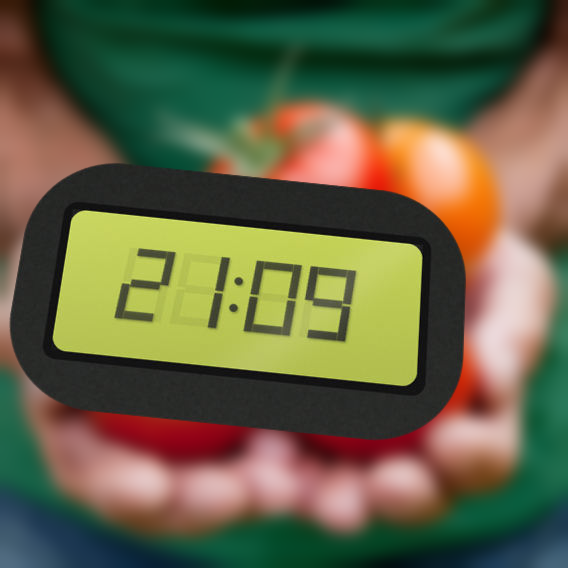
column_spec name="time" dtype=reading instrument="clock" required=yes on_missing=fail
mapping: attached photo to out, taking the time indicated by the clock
21:09
